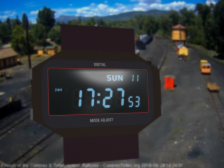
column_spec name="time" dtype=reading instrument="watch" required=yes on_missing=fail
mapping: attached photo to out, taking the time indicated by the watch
17:27:53
